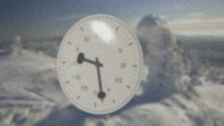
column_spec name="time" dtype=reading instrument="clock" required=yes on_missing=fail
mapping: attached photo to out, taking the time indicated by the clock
9:28
